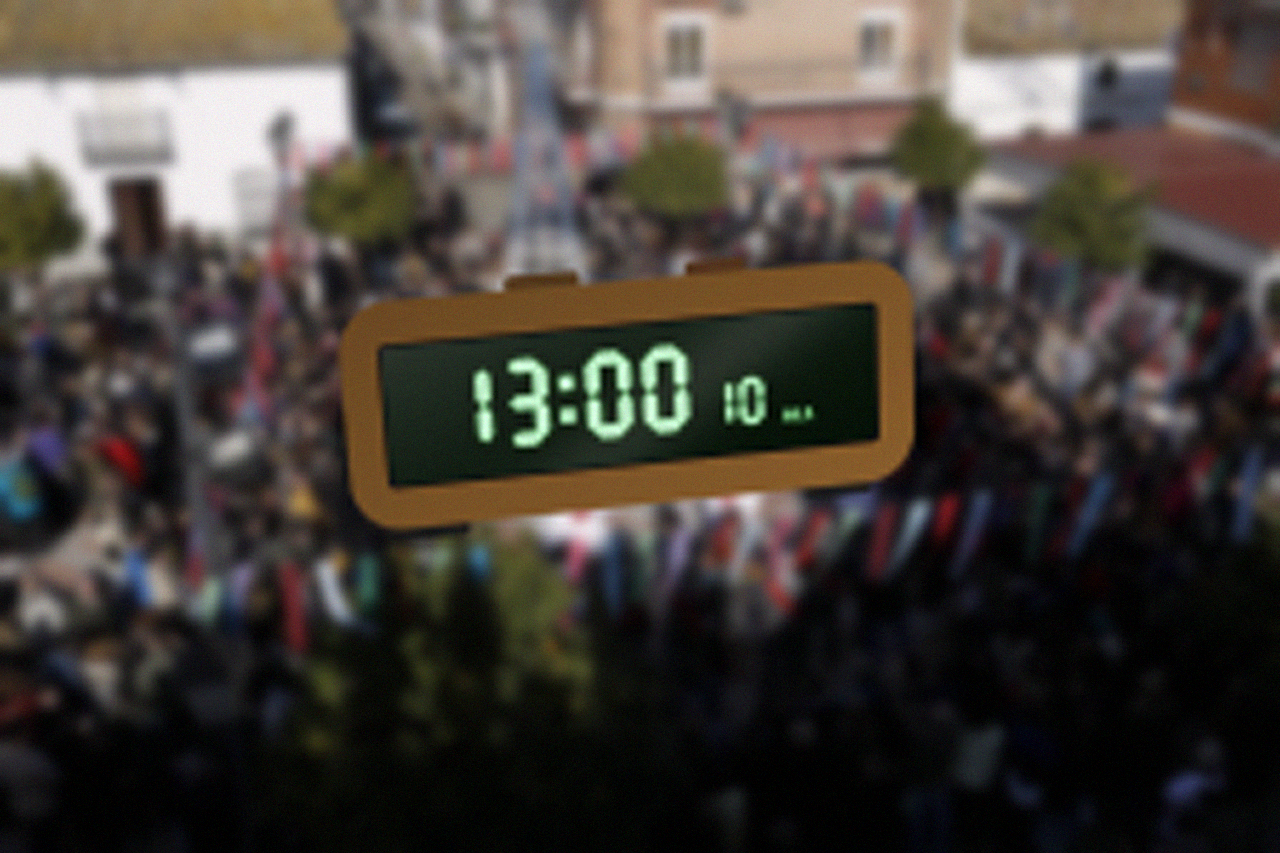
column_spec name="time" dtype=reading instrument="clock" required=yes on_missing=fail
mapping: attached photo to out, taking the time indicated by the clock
13:00:10
